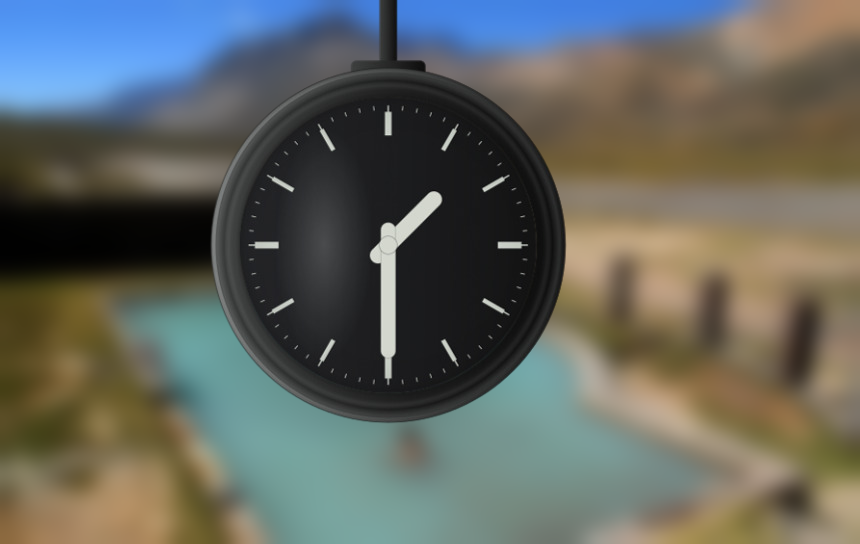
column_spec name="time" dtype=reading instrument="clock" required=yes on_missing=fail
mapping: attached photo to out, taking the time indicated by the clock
1:30
